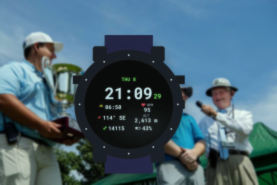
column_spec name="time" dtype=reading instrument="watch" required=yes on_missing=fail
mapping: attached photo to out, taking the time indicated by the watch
21:09
